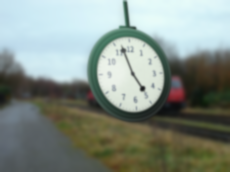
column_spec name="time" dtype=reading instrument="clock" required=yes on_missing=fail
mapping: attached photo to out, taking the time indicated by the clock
4:57
